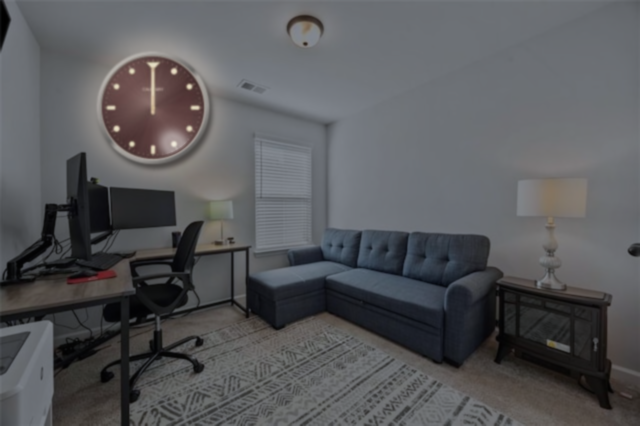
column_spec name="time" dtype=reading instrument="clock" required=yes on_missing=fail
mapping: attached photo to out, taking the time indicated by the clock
12:00
